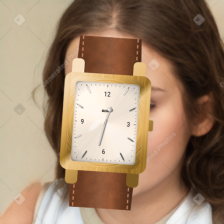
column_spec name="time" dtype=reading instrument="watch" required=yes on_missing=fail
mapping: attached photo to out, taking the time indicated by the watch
12:32
